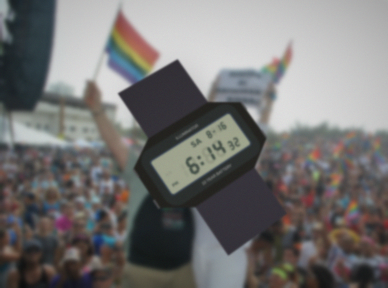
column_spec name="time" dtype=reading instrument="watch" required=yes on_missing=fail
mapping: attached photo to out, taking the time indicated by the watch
6:14
